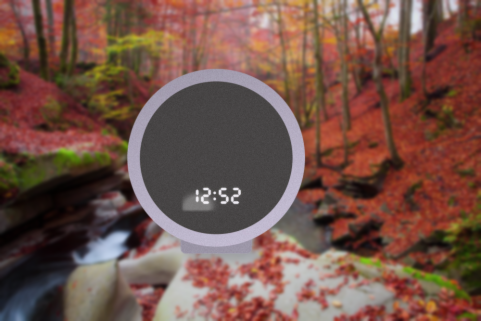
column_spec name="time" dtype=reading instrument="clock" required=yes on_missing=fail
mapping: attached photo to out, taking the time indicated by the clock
12:52
